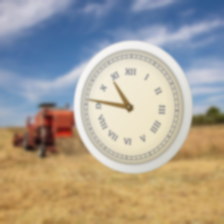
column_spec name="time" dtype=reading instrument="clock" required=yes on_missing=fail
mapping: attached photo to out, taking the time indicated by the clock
10:46
